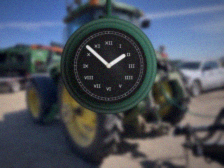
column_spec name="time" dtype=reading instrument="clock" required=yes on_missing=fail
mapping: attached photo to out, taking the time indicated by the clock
1:52
